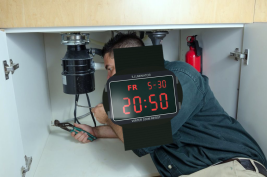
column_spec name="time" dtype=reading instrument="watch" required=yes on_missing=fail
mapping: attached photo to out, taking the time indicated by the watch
20:50
